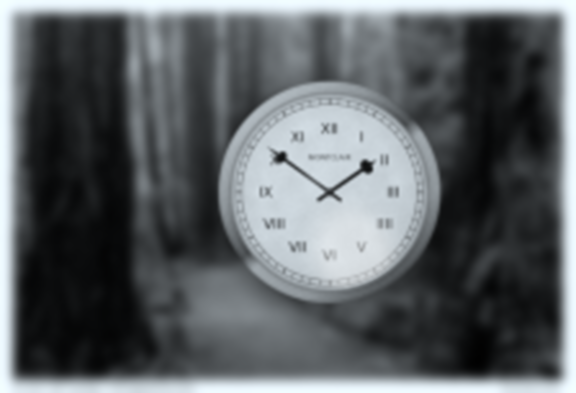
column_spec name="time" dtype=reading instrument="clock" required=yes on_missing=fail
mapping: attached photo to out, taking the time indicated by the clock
1:51
